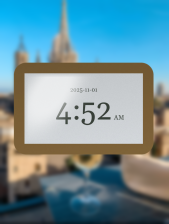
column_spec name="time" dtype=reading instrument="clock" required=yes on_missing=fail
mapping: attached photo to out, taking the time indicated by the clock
4:52
